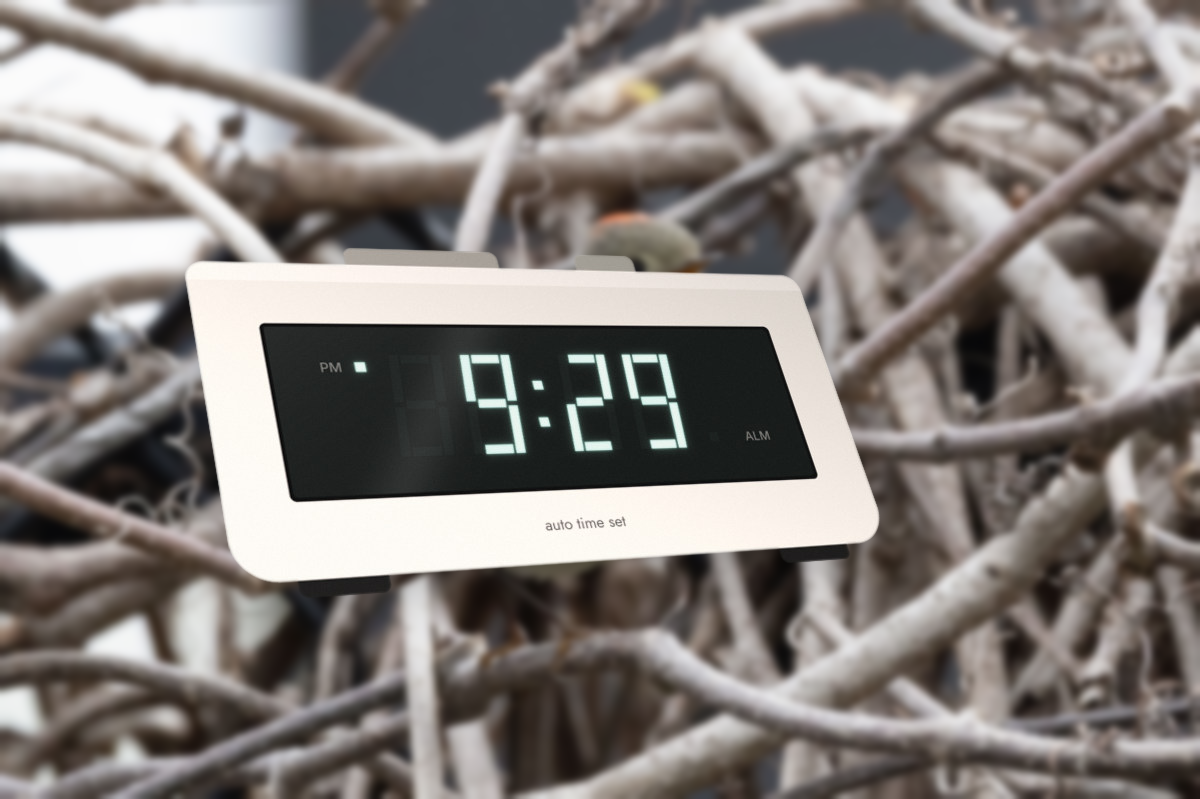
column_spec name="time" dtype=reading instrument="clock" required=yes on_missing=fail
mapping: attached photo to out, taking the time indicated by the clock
9:29
